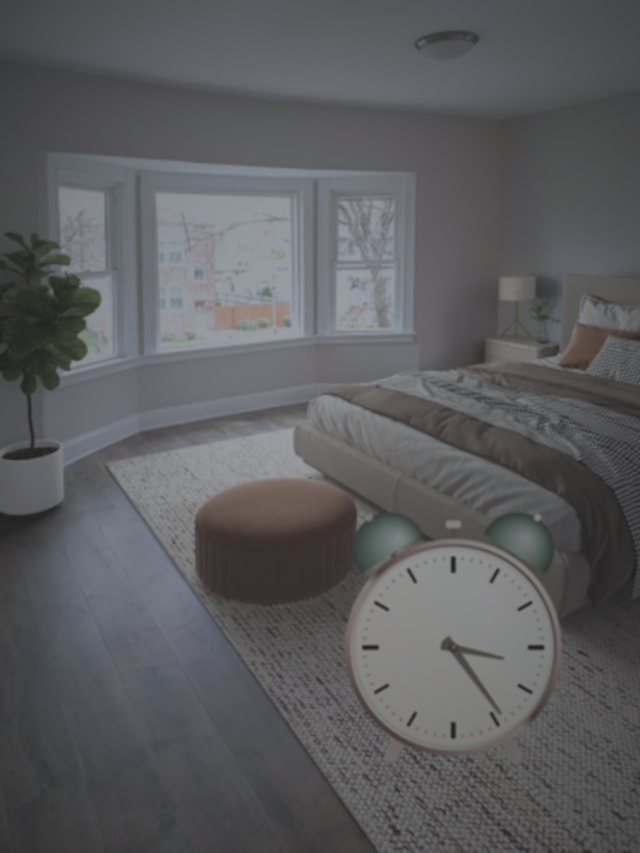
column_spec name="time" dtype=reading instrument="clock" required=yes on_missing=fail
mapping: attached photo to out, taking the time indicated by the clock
3:24
